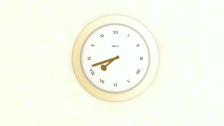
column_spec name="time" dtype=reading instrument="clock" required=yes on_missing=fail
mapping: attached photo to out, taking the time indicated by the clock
7:42
